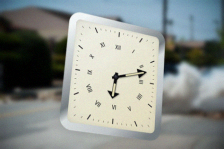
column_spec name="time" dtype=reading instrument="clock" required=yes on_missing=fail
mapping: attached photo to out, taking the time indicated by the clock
6:12
